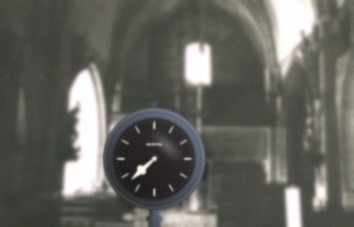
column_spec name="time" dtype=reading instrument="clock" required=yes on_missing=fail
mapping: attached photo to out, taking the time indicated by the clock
7:38
